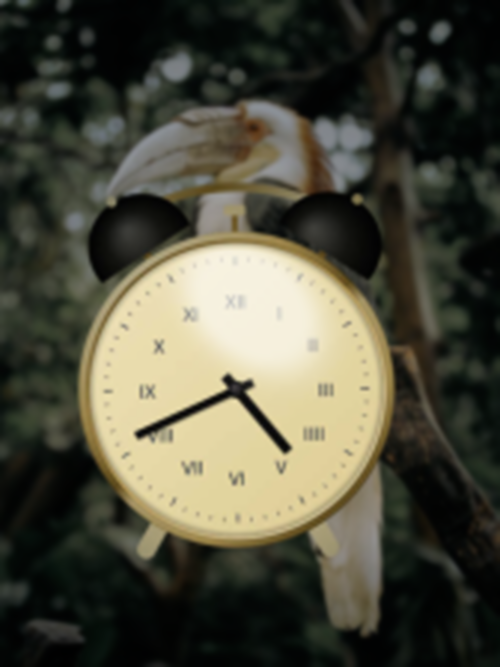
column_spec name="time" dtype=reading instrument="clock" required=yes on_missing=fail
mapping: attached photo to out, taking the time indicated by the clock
4:41
